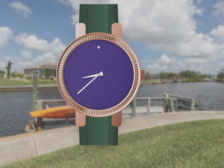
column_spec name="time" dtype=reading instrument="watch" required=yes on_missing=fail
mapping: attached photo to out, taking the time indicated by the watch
8:38
